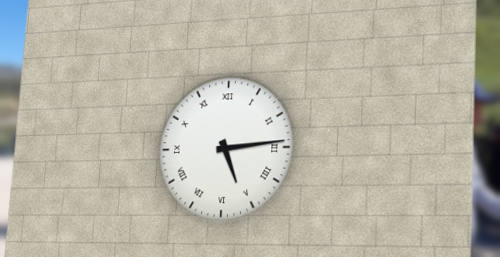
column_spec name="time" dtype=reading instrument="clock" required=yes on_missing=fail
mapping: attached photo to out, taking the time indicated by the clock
5:14
